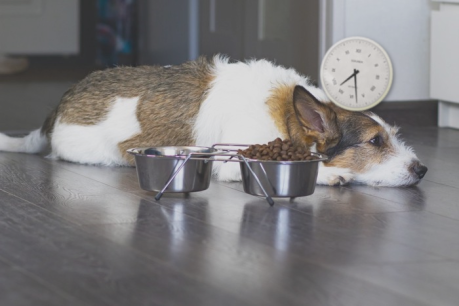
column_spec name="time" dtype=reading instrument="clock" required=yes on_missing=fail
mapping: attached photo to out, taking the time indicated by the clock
7:28
